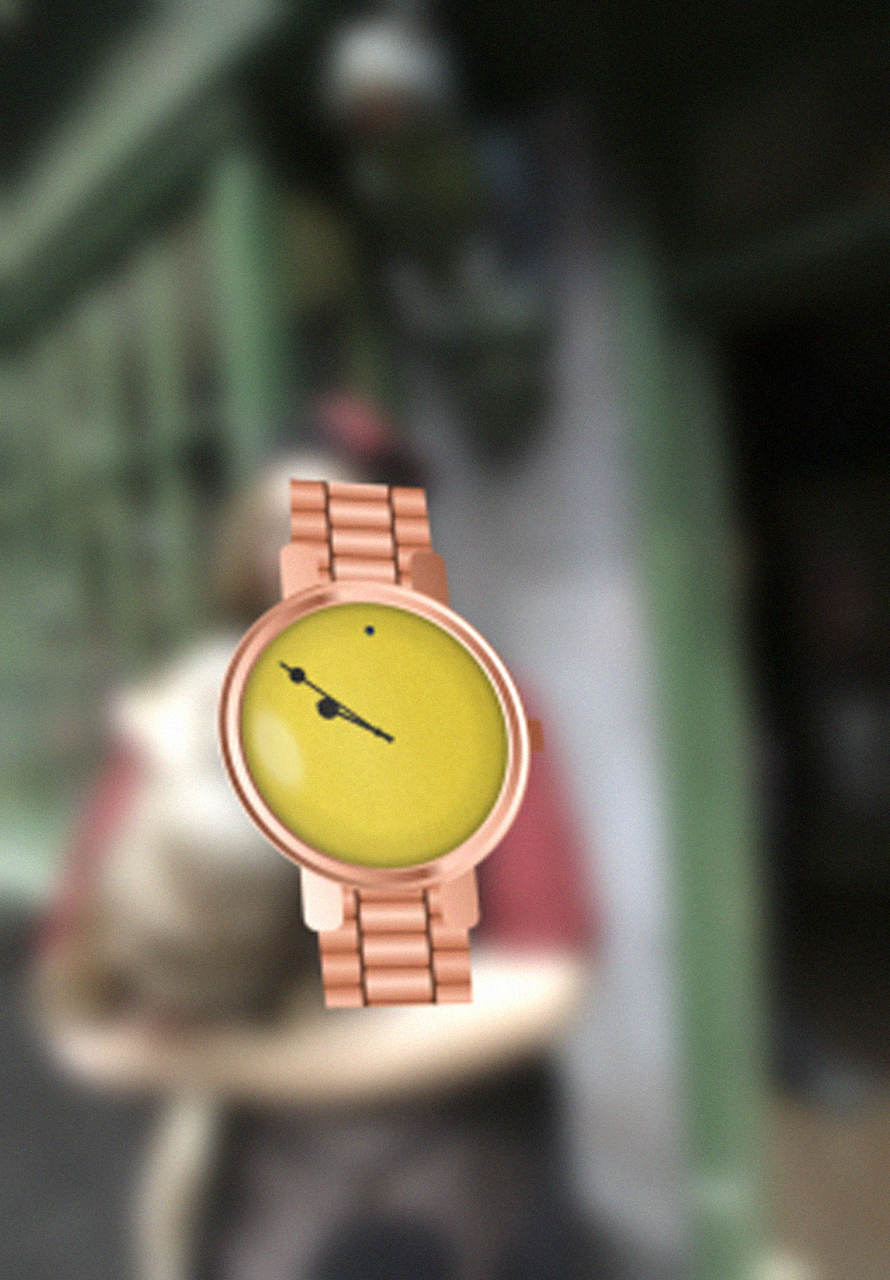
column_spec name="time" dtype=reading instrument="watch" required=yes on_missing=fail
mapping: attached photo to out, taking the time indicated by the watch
9:51
